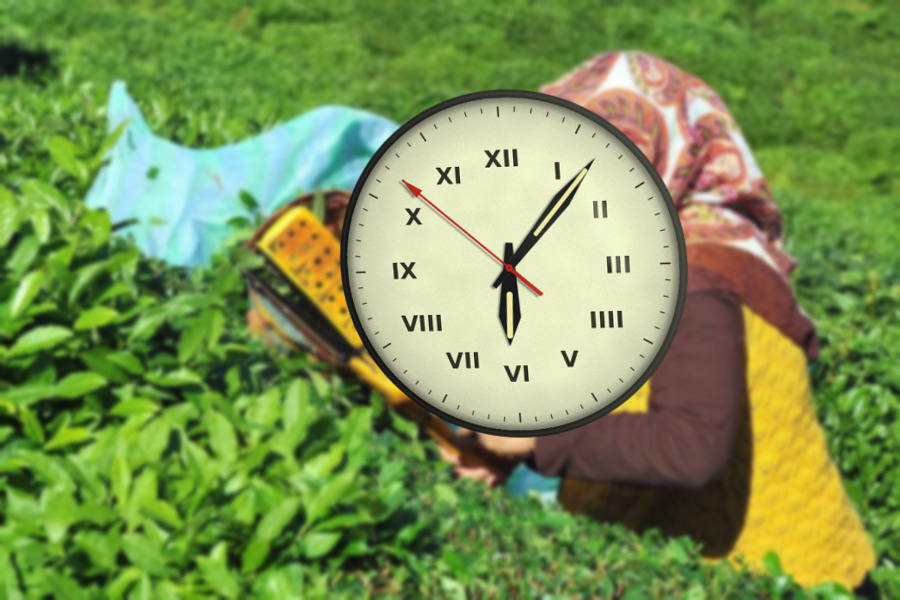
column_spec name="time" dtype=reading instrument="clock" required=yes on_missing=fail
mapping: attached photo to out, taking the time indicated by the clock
6:06:52
